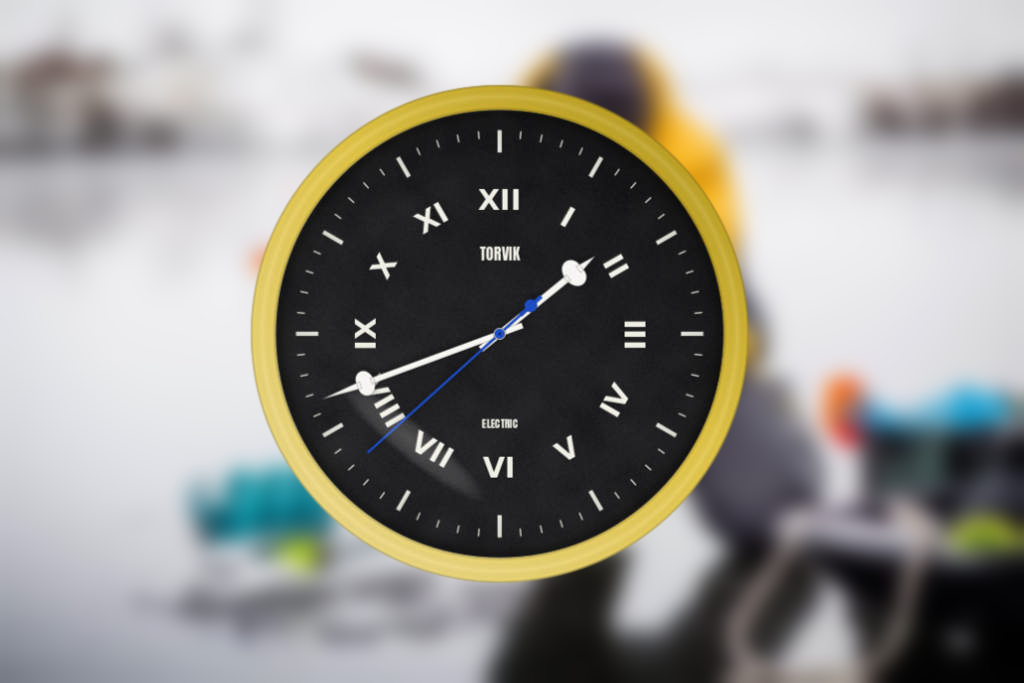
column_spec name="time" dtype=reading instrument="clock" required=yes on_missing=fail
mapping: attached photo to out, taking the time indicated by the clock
1:41:38
